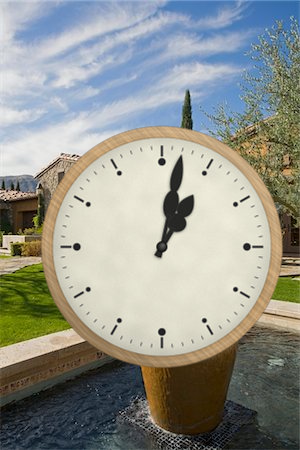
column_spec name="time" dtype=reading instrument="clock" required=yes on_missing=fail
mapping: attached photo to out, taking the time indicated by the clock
1:02
